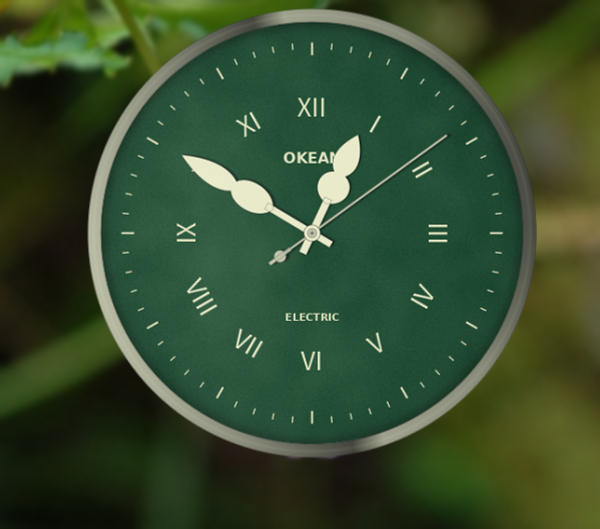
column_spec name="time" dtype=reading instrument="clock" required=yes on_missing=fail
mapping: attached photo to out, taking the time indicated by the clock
12:50:09
